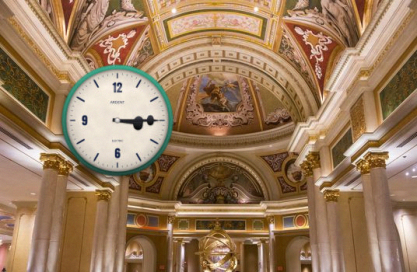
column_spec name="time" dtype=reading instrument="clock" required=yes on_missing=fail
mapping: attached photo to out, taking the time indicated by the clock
3:15
